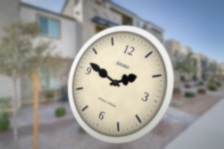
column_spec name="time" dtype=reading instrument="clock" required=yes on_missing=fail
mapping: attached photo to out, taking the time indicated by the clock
1:47
